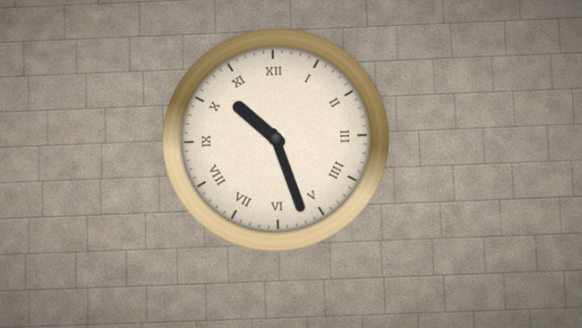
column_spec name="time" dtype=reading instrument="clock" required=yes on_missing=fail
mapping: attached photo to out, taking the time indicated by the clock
10:27
